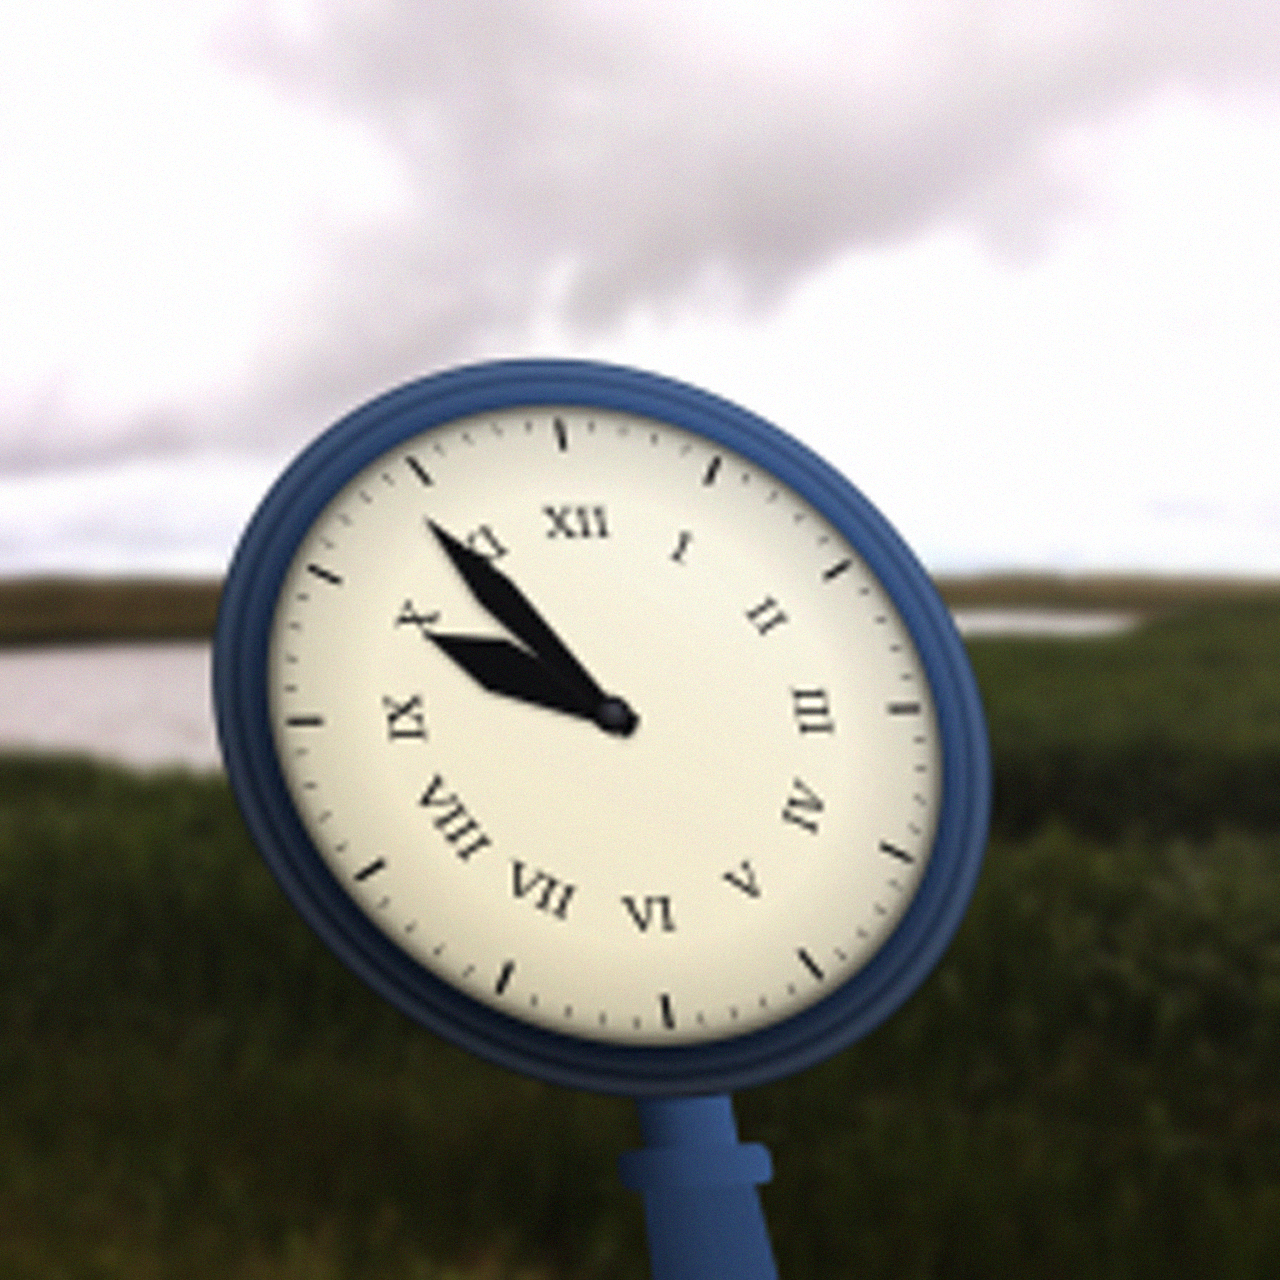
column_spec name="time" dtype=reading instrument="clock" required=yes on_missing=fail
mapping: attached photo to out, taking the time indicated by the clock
9:54
